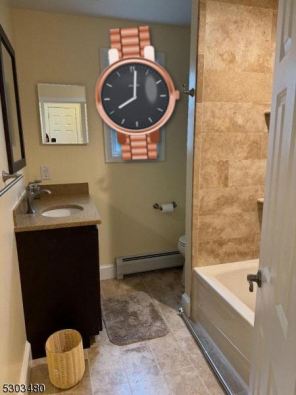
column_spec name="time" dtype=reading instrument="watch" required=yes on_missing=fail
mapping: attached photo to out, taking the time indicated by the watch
8:01
